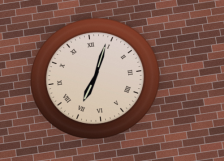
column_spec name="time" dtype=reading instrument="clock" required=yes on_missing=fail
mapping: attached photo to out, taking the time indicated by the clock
7:04
